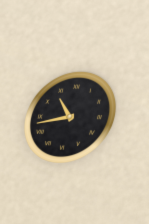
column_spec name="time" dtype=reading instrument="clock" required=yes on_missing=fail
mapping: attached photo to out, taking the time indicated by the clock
10:43
